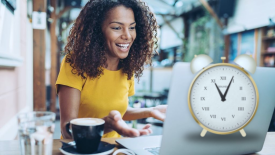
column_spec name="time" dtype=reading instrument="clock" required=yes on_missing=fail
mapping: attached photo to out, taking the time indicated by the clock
11:04
